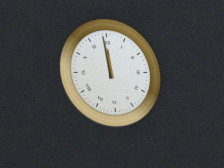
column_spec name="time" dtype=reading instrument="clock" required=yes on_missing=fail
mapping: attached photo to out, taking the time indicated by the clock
11:59
